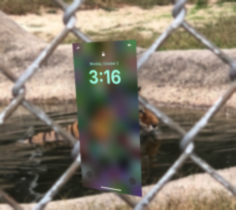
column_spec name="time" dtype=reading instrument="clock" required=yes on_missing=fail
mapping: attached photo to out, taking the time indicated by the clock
3:16
